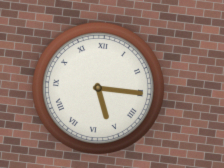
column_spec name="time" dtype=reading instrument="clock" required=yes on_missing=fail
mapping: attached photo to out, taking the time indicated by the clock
5:15
